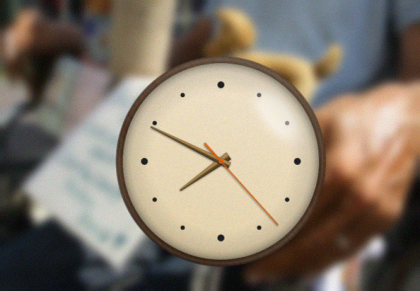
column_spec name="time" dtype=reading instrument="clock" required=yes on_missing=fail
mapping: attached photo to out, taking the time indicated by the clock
7:49:23
